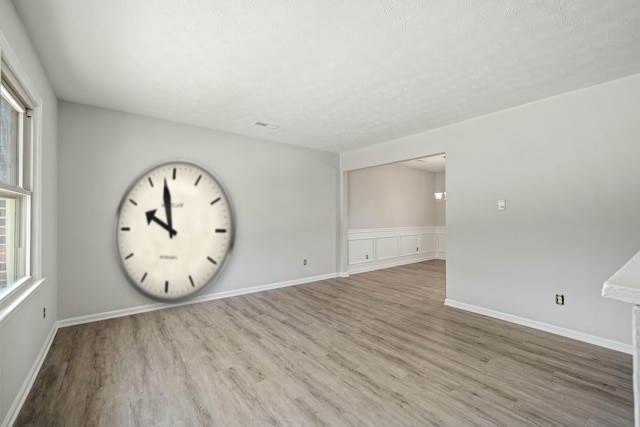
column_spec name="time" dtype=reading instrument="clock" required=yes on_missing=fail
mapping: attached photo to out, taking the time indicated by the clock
9:58
